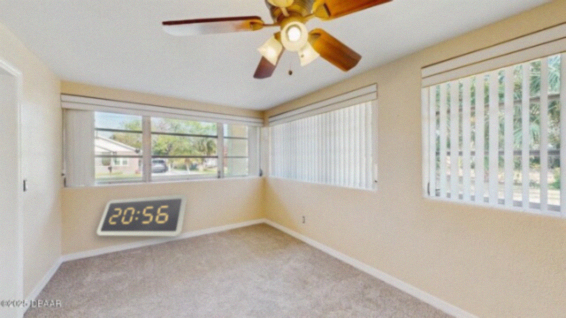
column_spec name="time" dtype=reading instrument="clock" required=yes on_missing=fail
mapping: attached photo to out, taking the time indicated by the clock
20:56
